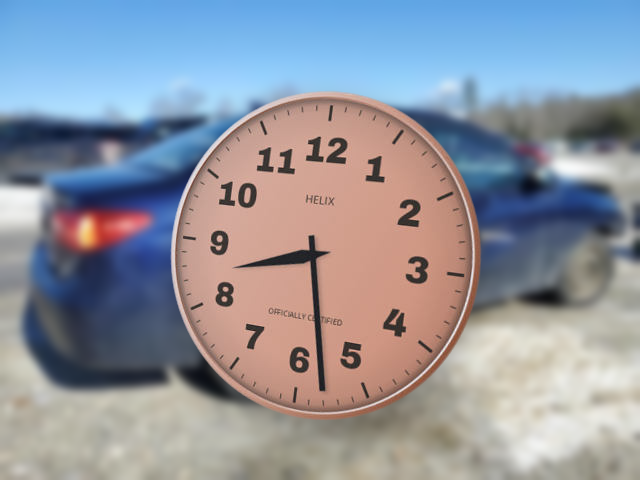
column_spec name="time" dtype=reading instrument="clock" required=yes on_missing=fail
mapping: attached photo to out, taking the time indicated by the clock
8:28
